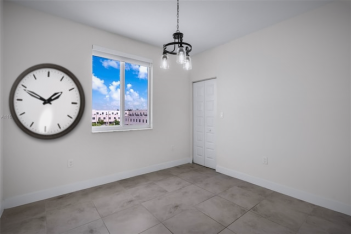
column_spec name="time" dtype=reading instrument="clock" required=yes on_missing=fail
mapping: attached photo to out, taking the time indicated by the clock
1:49
